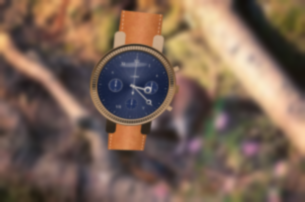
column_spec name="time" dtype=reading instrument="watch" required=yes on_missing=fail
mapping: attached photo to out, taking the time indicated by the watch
3:22
